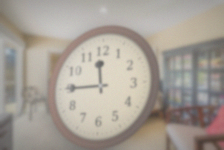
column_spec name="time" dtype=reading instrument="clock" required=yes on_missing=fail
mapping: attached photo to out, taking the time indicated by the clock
11:45
